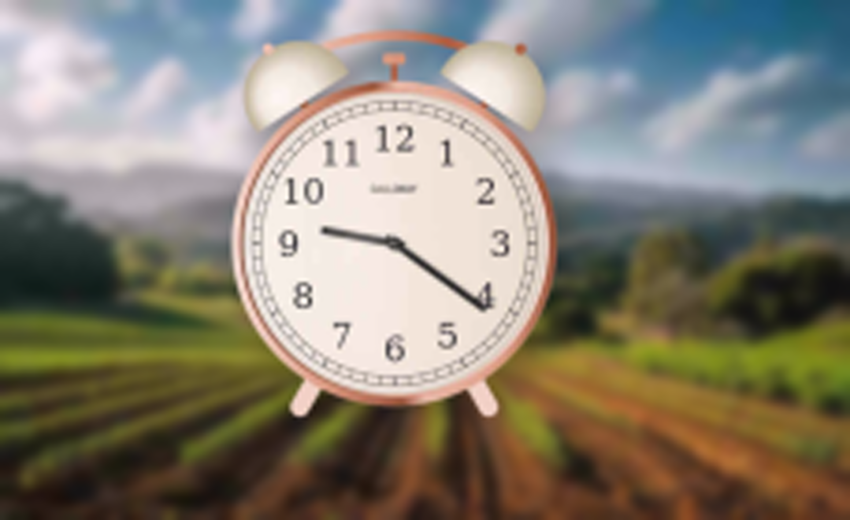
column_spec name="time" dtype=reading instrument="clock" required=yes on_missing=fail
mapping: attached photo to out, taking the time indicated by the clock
9:21
